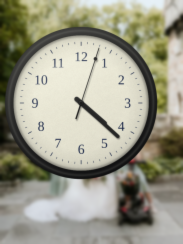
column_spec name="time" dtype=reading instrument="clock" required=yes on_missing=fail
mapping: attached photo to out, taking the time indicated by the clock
4:22:03
